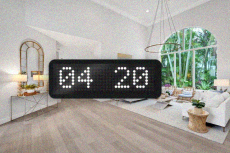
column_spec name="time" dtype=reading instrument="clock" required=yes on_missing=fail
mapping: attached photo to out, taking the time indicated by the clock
4:20
